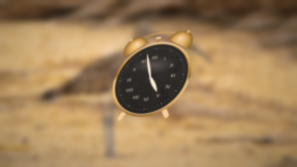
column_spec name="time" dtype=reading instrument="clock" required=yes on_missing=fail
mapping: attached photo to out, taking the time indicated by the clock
4:57
